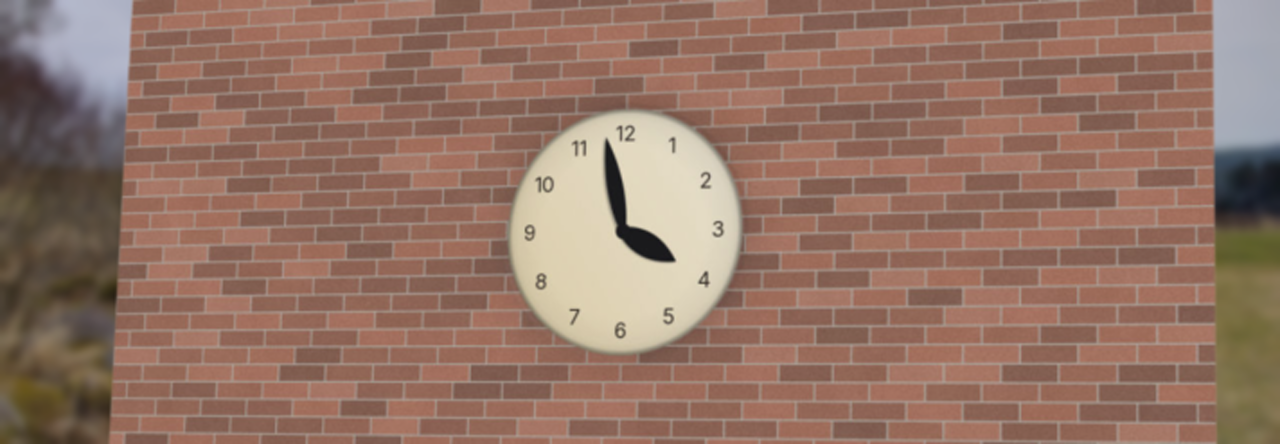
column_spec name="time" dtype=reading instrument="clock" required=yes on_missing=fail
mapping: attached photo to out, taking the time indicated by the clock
3:58
